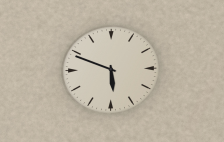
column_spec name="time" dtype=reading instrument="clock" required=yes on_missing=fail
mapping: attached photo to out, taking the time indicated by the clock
5:49
